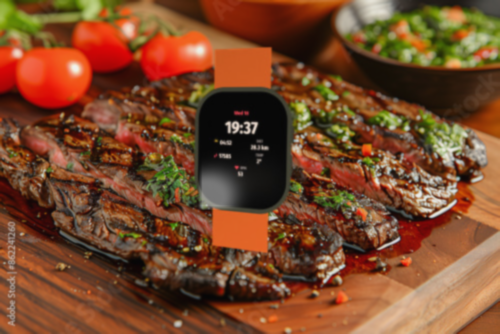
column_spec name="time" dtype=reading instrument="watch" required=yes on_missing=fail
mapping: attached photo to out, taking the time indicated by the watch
19:37
